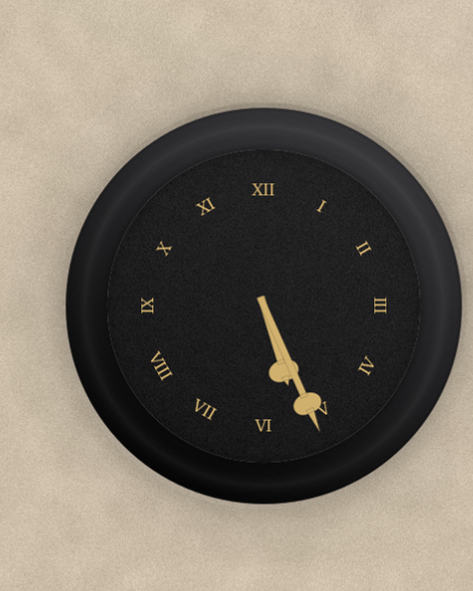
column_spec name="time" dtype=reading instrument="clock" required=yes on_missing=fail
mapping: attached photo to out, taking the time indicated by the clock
5:26
